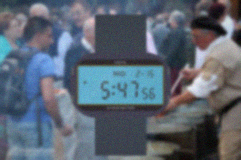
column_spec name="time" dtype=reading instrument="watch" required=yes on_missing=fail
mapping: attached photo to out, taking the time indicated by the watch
5:47:56
